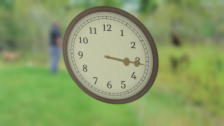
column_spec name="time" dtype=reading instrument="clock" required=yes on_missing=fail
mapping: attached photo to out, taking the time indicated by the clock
3:16
